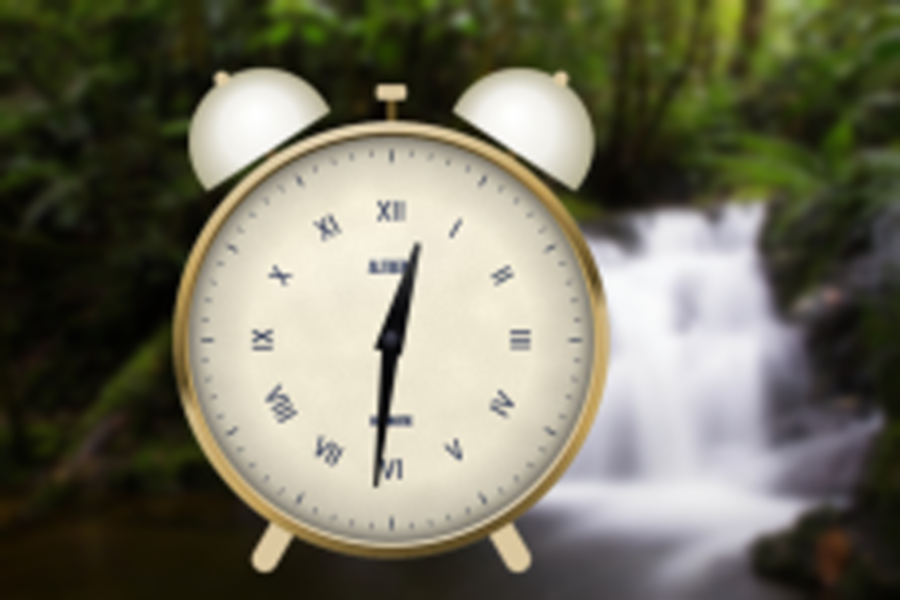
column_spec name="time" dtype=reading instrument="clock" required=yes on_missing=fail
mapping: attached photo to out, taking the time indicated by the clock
12:31
